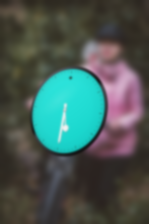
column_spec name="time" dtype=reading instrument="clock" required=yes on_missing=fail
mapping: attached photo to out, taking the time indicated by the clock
5:30
